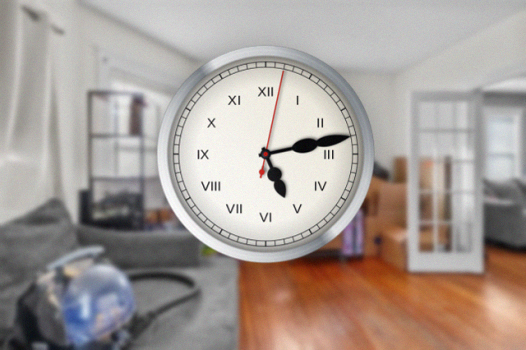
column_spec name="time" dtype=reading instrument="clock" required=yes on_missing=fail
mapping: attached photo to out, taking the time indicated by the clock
5:13:02
